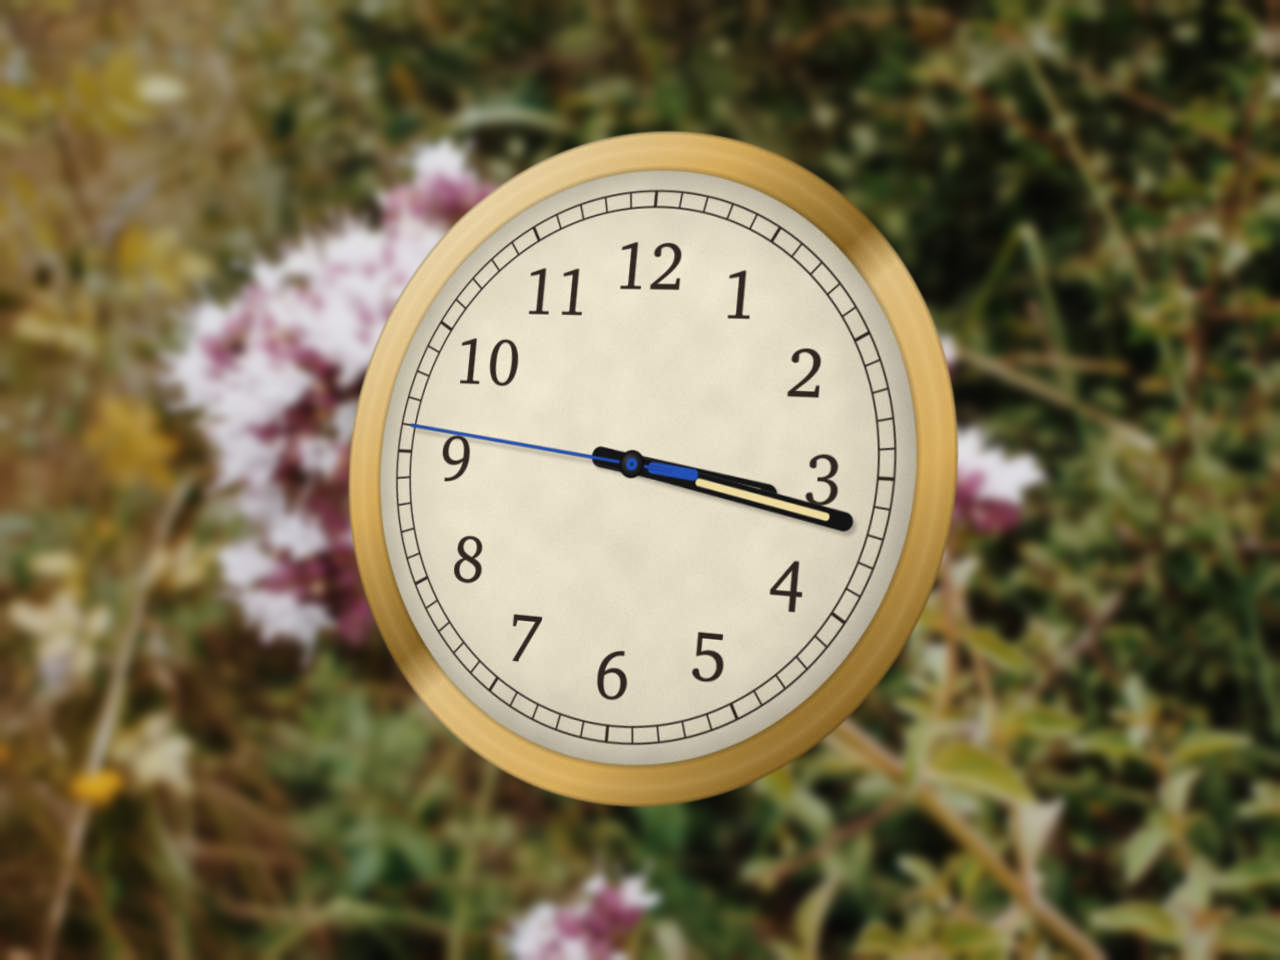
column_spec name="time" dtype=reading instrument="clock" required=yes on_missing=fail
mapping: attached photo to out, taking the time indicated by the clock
3:16:46
